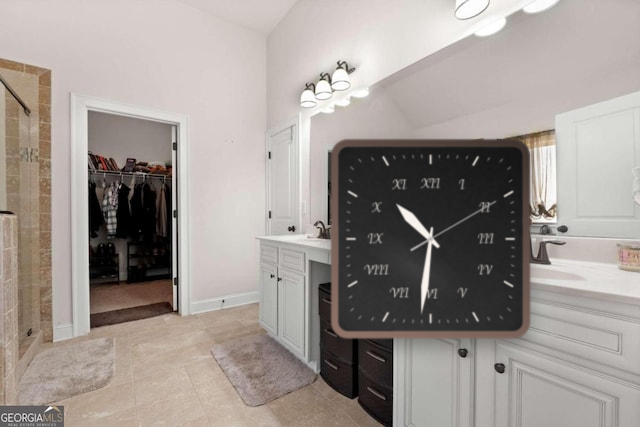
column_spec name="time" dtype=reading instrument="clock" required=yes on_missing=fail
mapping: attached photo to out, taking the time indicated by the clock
10:31:10
